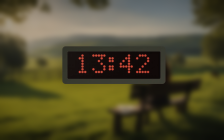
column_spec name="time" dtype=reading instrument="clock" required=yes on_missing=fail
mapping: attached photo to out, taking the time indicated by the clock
13:42
